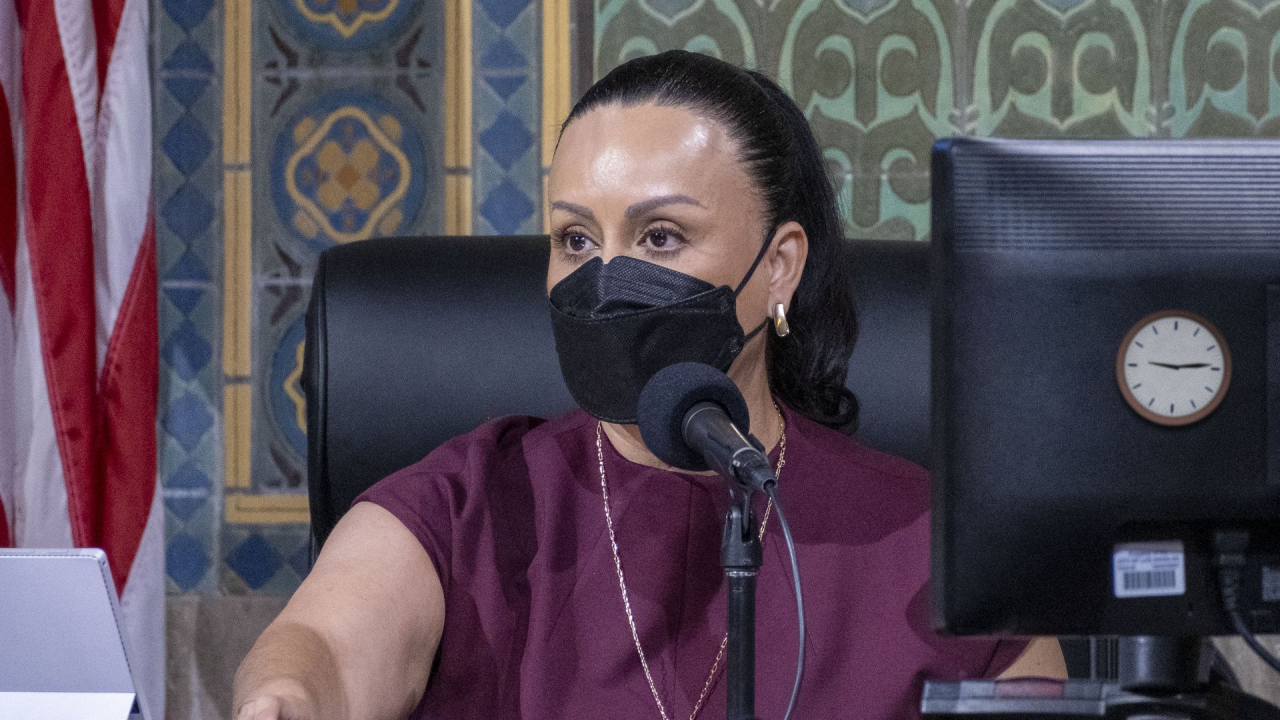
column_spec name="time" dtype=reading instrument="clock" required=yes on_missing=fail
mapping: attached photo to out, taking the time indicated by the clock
9:14
